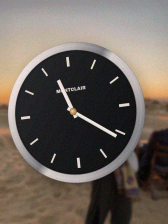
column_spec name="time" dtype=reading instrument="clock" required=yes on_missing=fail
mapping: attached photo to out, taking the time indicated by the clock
11:21
